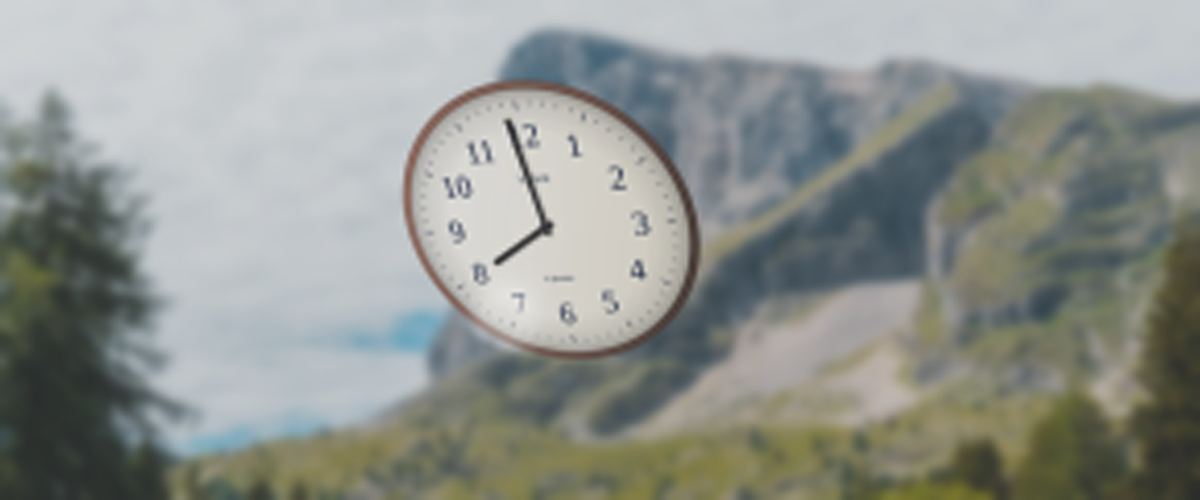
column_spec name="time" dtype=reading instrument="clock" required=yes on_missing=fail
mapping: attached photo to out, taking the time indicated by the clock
7:59
